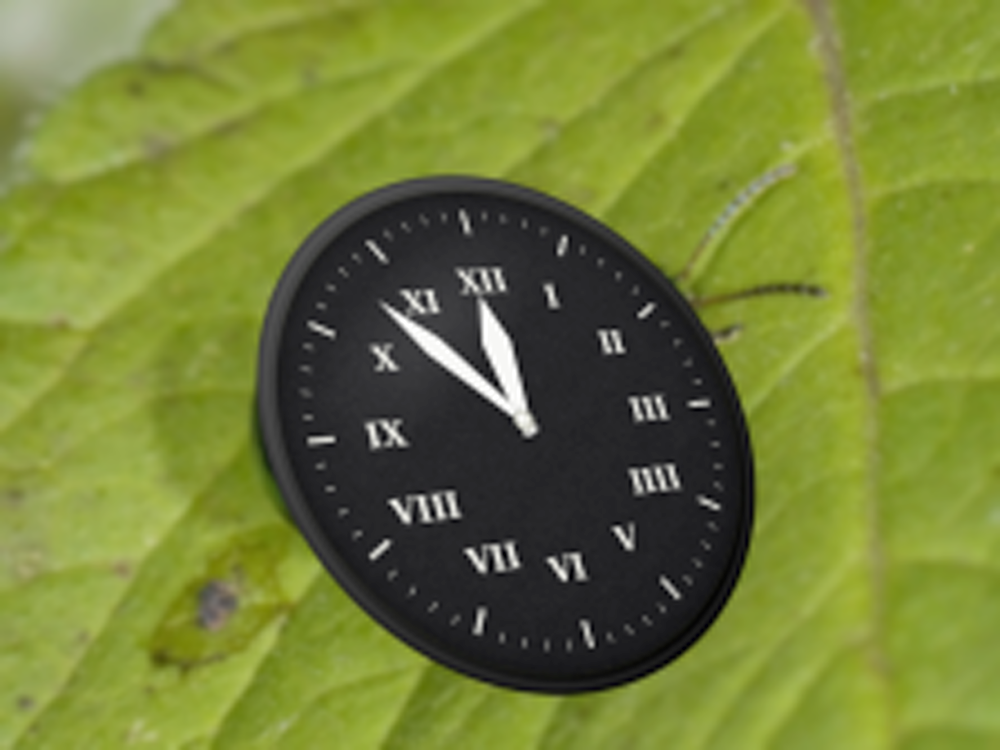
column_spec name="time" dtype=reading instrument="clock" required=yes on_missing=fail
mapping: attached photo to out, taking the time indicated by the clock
11:53
